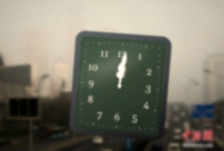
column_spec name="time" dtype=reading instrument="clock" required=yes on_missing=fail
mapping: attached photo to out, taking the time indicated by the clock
12:01
